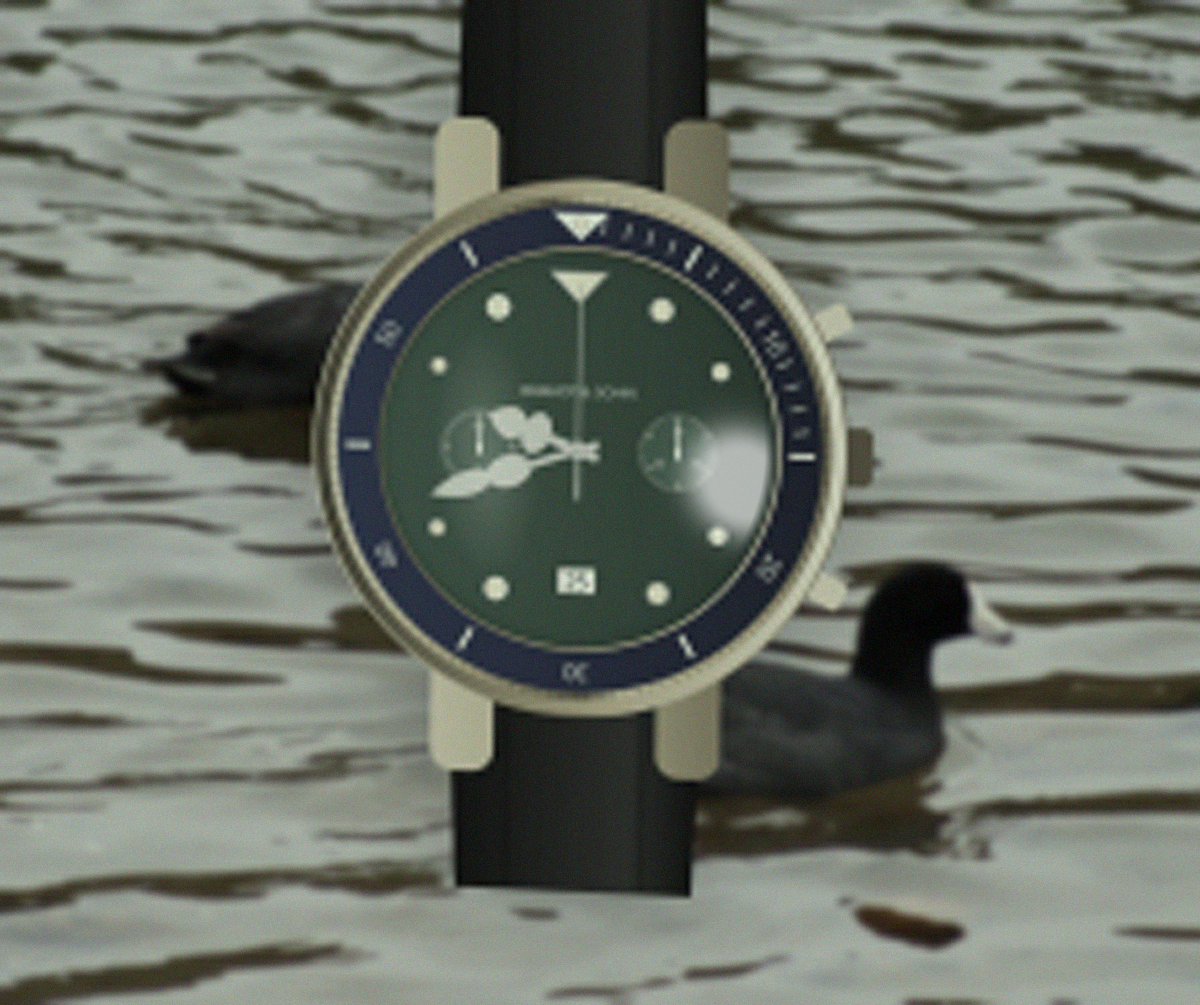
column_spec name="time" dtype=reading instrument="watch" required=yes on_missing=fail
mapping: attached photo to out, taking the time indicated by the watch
9:42
